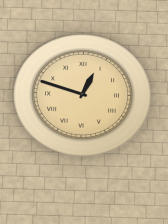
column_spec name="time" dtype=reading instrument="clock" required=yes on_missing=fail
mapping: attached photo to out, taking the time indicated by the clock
12:48
